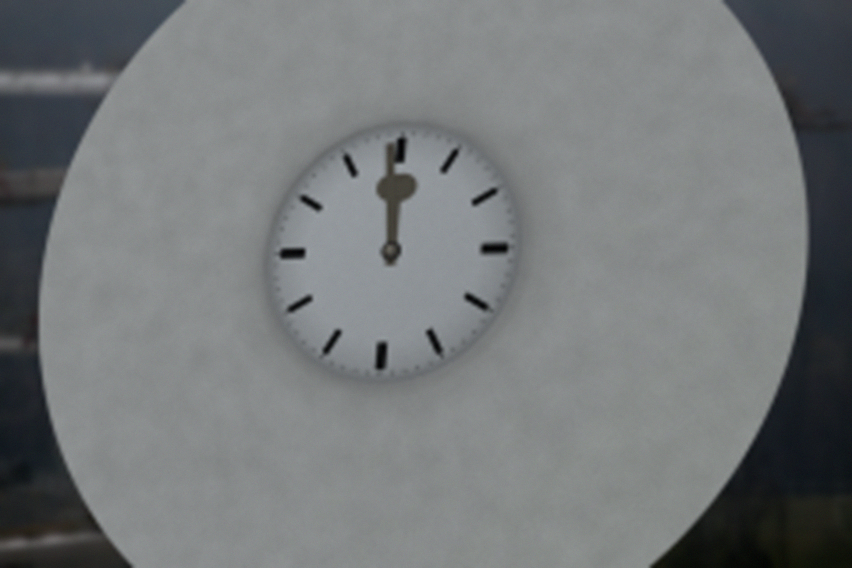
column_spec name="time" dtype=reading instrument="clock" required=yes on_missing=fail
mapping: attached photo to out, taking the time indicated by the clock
11:59
